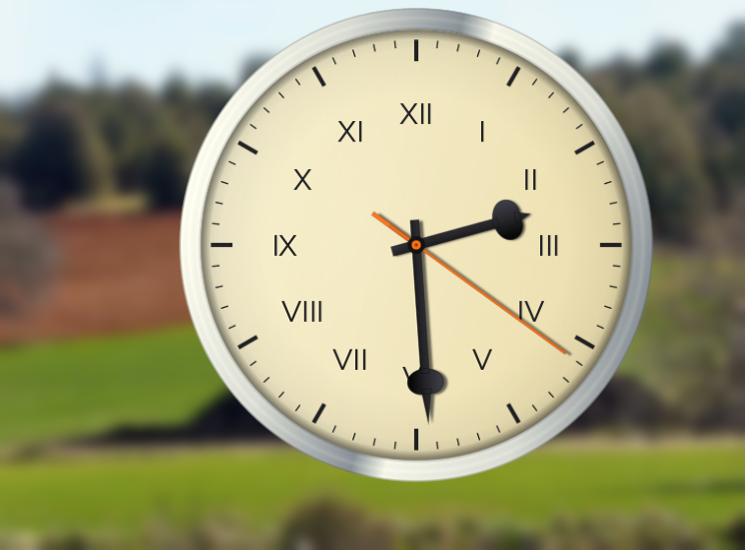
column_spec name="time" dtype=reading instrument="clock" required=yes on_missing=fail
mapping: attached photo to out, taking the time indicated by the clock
2:29:21
